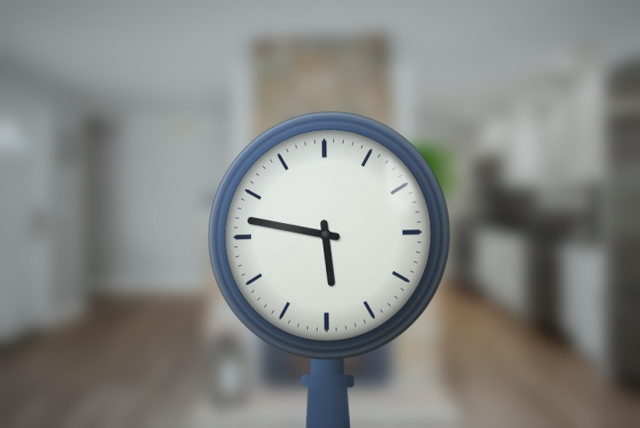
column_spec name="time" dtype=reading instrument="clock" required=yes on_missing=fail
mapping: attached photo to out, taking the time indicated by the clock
5:47
